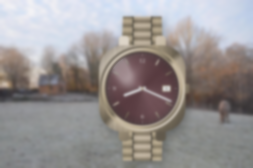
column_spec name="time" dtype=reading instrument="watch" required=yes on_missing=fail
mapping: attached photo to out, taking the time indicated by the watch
8:19
